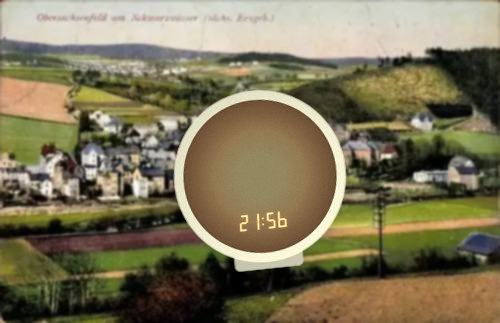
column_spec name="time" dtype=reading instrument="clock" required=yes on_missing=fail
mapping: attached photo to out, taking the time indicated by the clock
21:56
